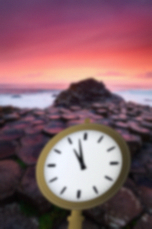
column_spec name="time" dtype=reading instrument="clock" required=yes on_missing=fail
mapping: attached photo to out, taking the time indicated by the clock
10:58
